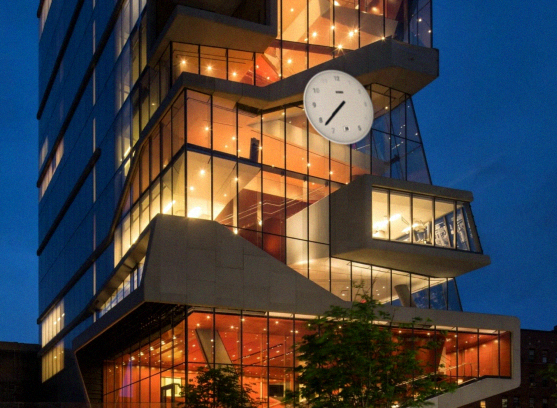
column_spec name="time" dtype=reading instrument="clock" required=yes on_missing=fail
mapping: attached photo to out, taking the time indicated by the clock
7:38
